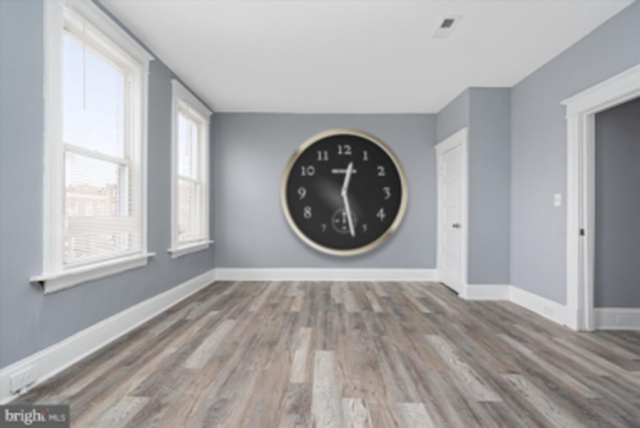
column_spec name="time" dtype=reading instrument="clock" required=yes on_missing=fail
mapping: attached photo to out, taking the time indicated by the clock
12:28
